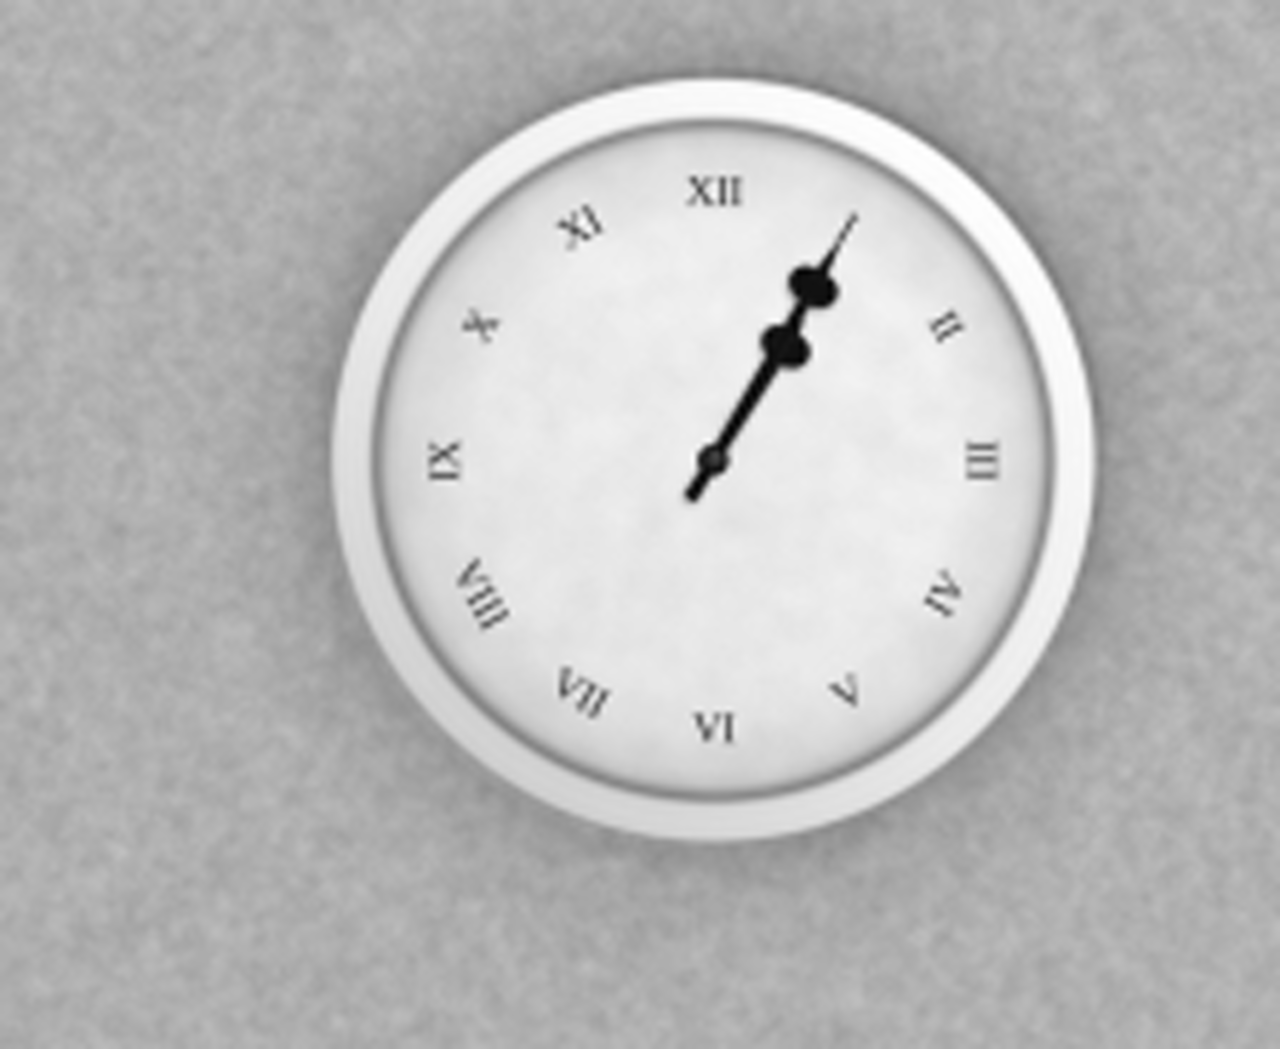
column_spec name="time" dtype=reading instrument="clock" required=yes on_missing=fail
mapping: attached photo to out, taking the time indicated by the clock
1:05
